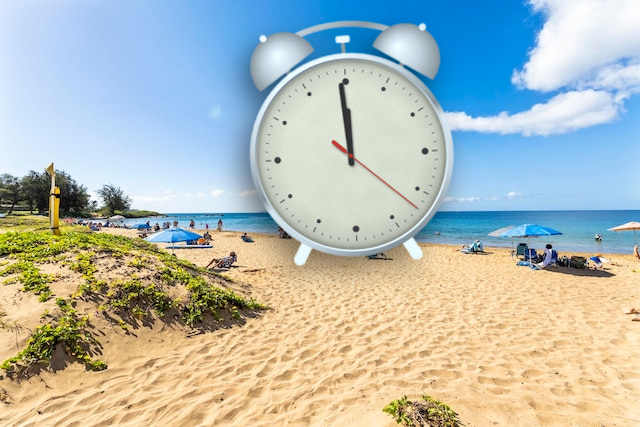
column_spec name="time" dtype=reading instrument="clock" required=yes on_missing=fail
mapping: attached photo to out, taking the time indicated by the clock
11:59:22
